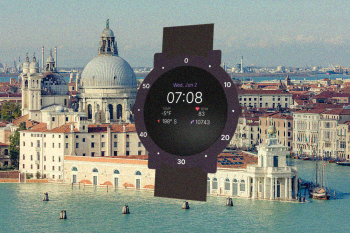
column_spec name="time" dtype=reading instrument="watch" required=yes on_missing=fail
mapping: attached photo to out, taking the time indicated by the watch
7:08
